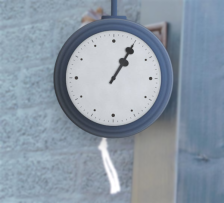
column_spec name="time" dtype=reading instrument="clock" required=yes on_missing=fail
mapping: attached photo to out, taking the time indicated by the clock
1:05
